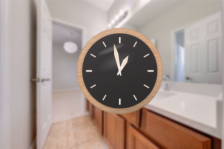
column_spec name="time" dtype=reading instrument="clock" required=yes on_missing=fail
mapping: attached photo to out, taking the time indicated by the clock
12:58
